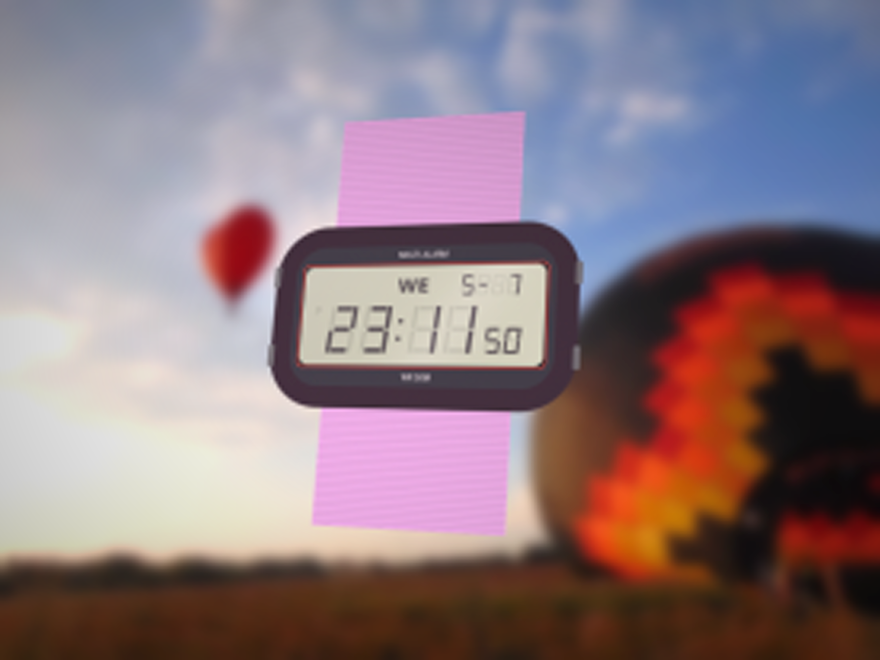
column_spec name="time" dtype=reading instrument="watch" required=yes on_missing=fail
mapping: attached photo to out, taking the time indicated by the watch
23:11:50
